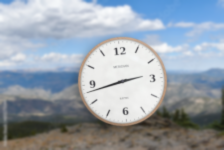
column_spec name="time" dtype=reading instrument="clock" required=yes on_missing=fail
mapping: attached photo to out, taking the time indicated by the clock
2:43
